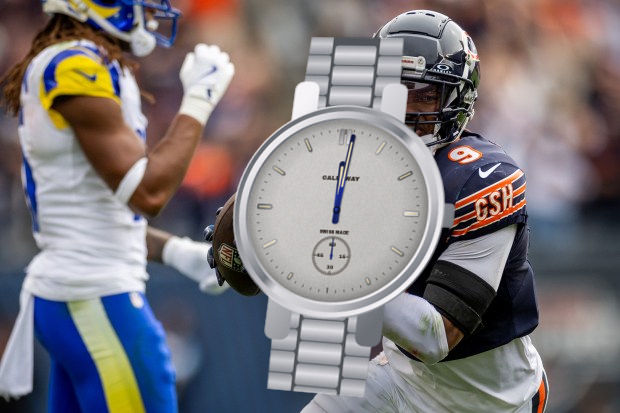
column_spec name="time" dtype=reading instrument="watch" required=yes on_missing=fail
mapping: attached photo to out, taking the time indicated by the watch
12:01
